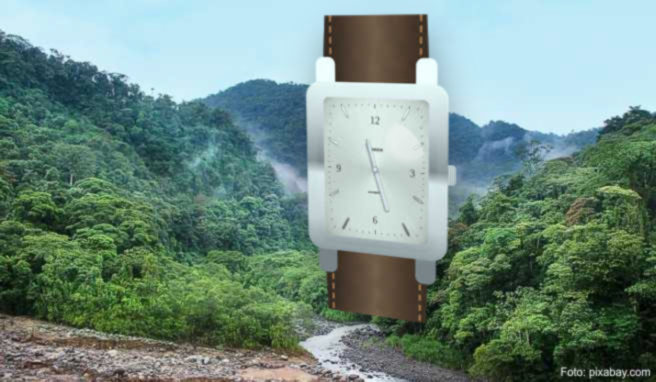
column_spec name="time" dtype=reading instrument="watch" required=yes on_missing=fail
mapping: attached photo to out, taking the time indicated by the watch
11:27
